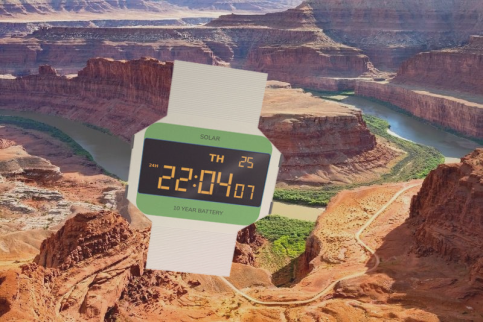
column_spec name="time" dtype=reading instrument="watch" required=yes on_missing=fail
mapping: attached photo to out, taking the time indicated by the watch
22:04:07
